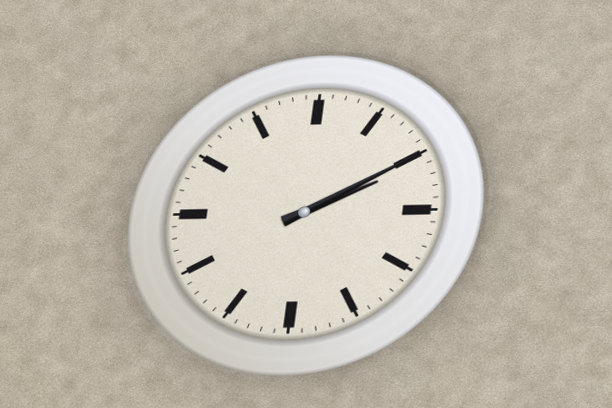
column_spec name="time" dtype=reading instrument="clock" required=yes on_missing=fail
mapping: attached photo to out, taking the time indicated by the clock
2:10
